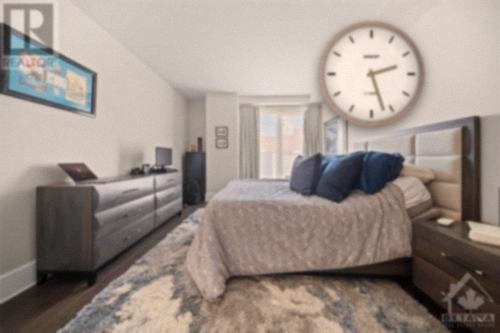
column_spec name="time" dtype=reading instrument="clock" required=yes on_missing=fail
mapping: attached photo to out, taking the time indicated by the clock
2:27
